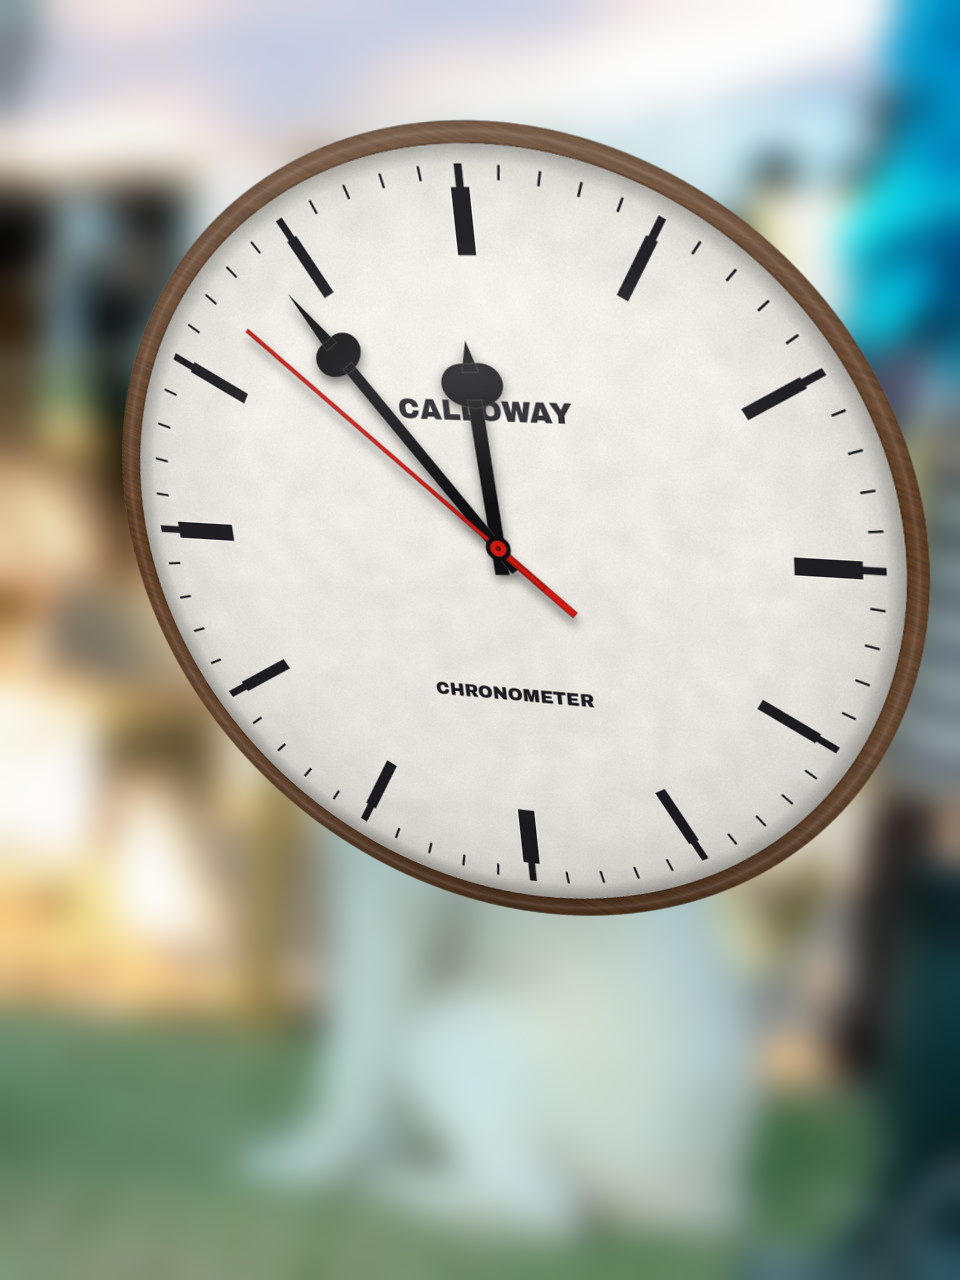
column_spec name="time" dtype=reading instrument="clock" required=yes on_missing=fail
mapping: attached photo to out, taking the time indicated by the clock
11:53:52
